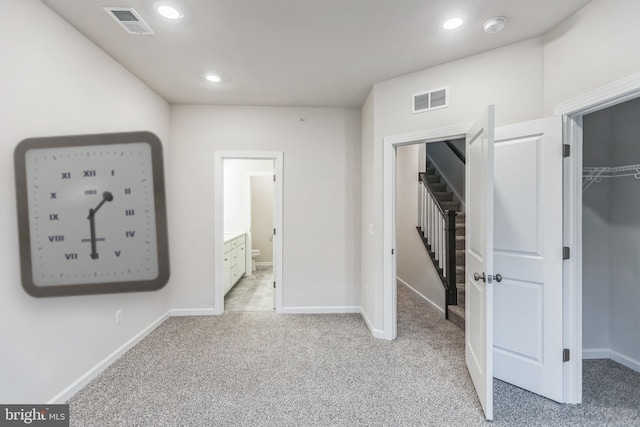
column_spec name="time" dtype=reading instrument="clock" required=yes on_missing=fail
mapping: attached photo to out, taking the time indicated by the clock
1:30
